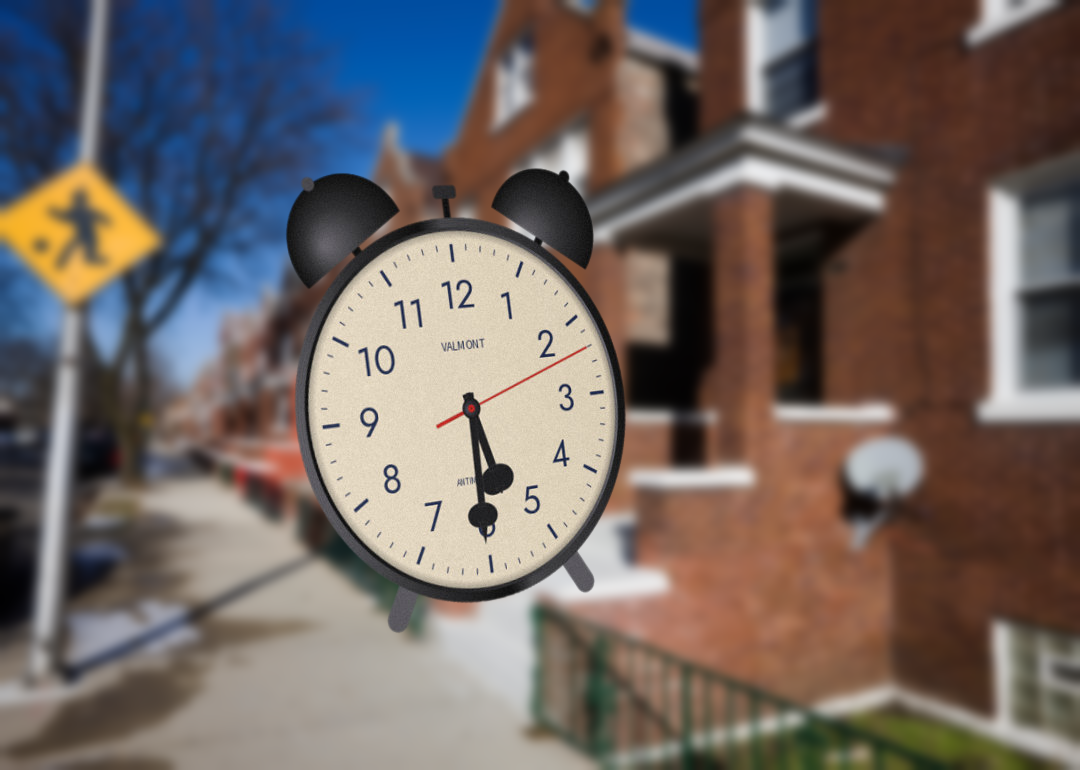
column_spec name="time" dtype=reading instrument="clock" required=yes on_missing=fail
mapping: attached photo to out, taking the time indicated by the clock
5:30:12
